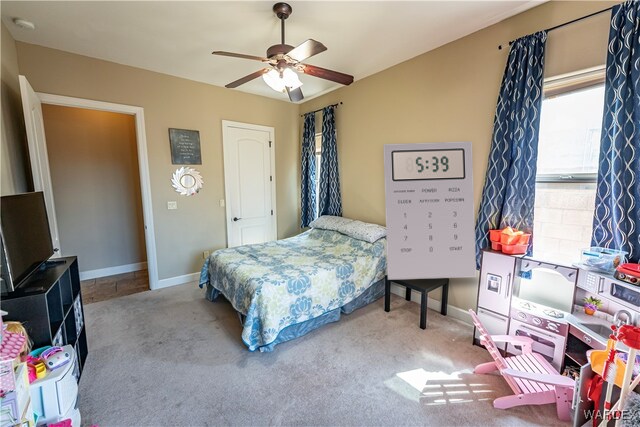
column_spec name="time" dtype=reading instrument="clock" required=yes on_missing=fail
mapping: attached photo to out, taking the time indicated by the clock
5:39
